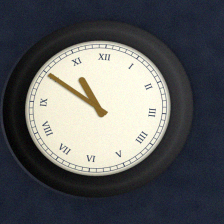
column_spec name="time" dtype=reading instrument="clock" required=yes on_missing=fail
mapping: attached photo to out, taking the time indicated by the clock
10:50
